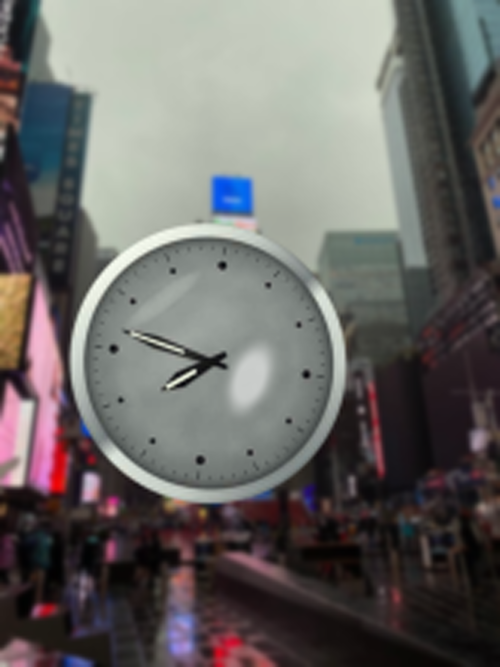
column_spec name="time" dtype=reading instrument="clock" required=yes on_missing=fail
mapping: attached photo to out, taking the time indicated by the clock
7:47
